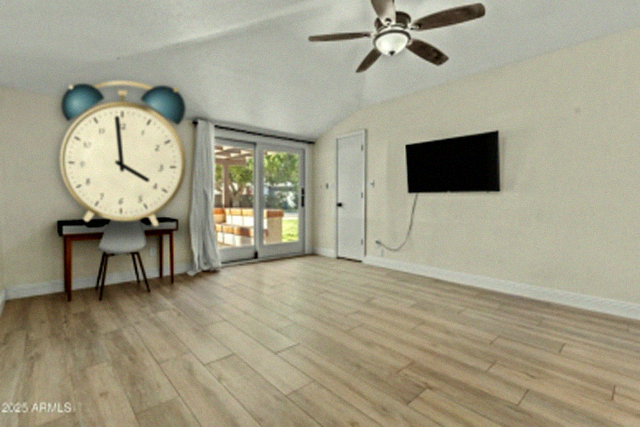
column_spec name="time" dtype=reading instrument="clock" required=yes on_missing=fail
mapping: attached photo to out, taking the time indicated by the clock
3:59
